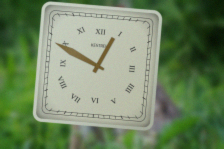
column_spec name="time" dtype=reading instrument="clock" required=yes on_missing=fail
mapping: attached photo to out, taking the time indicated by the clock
12:49
